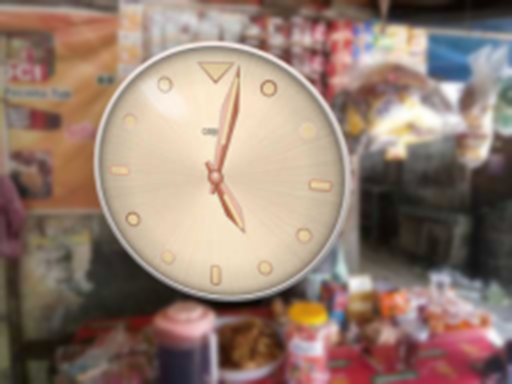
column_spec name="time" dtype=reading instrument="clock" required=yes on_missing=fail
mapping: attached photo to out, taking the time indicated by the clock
5:02
